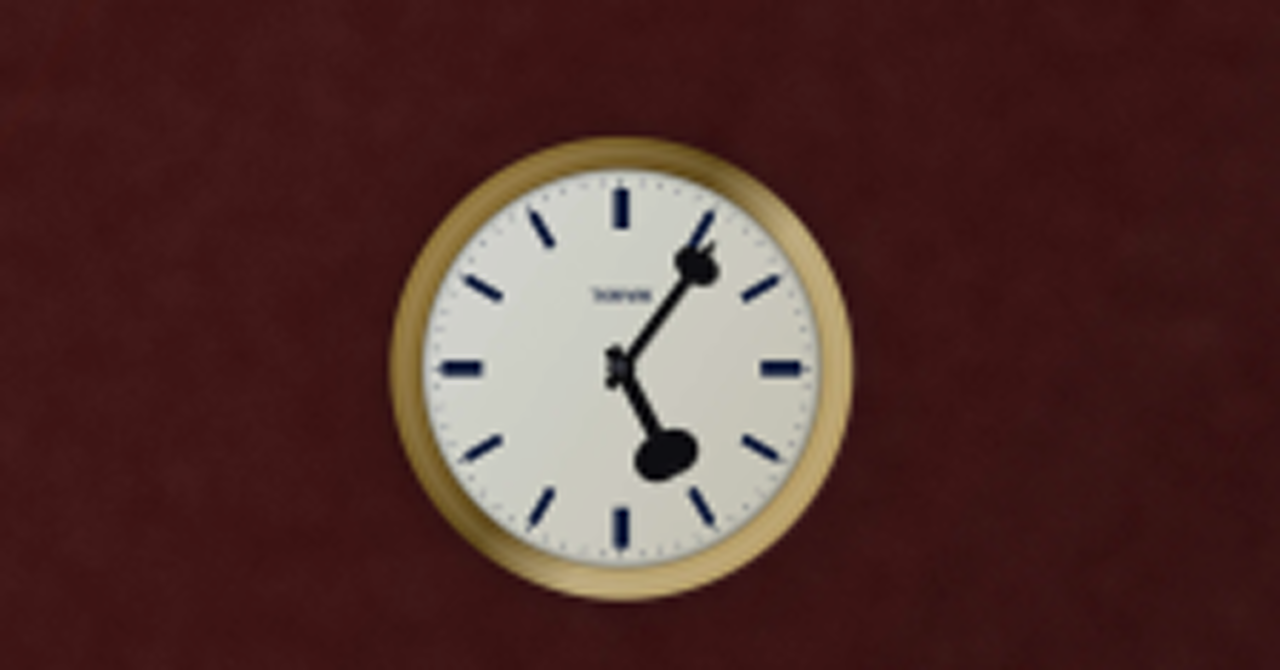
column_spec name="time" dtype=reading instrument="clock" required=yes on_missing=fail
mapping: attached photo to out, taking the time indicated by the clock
5:06
